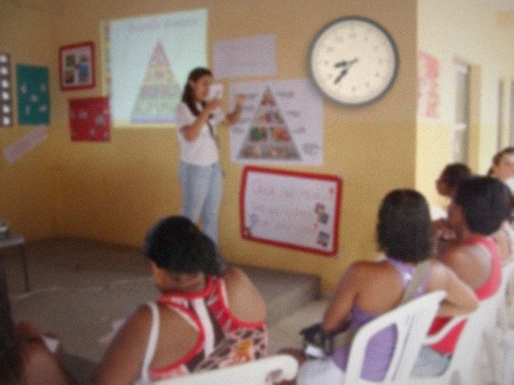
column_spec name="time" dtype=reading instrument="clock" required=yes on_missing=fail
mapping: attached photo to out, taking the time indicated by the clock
8:37
